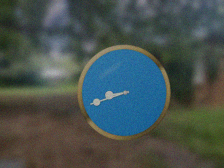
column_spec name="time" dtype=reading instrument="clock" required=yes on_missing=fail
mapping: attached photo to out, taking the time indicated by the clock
8:42
